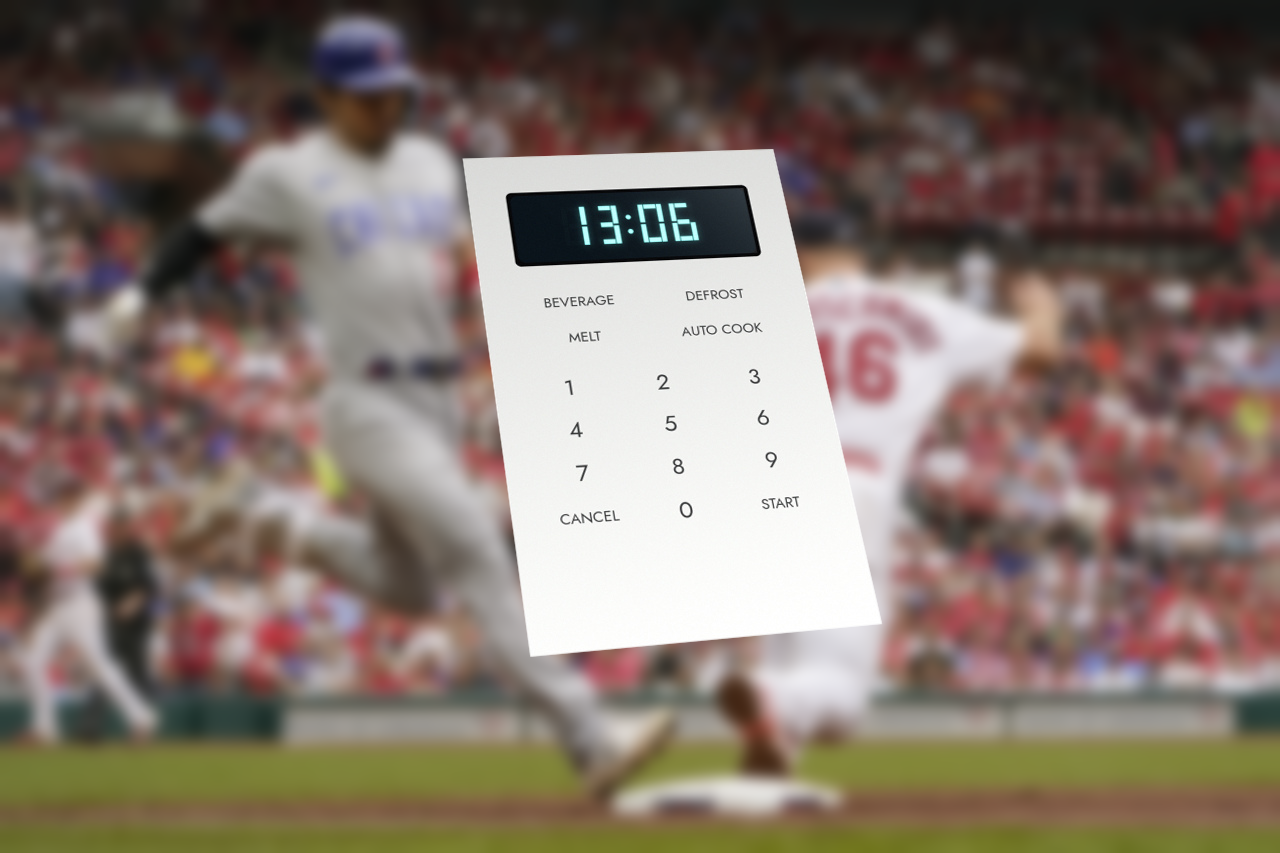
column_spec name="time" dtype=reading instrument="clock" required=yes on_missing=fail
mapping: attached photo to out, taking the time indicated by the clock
13:06
